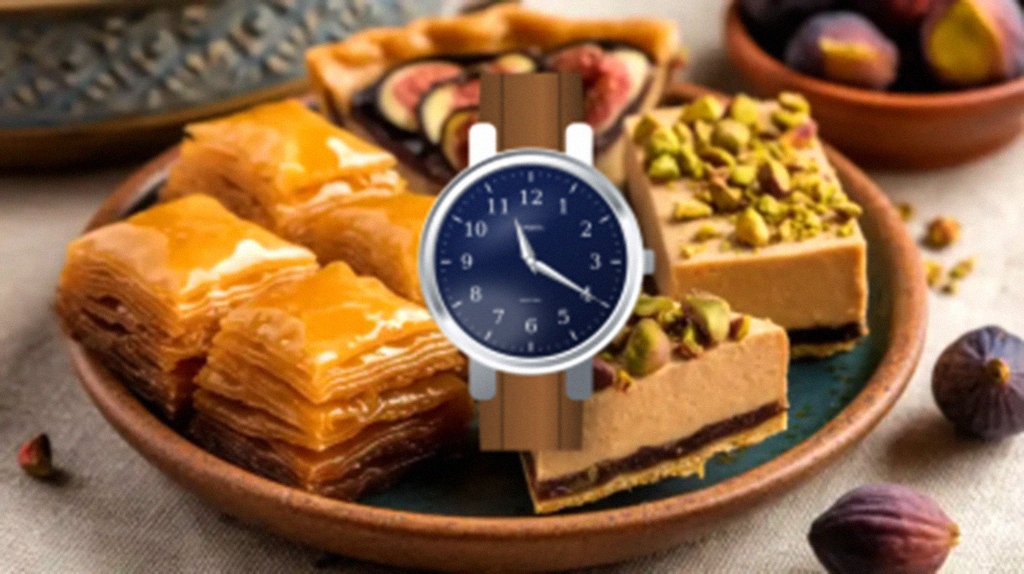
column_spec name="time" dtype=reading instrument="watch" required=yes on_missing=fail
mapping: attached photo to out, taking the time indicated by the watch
11:20
